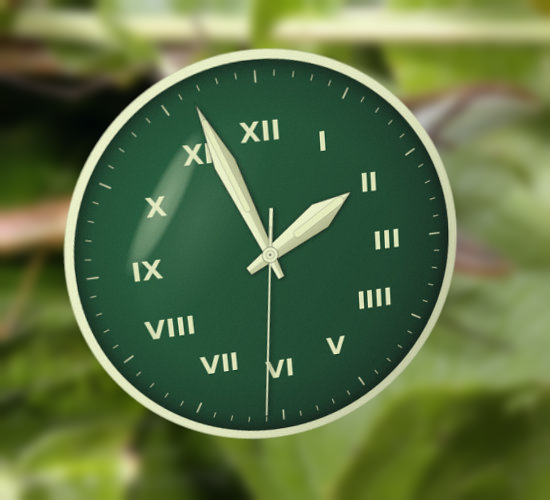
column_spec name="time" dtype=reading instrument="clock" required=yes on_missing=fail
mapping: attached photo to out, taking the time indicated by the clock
1:56:31
